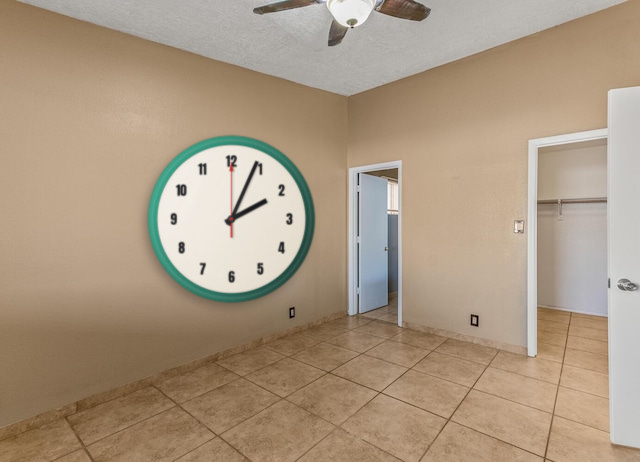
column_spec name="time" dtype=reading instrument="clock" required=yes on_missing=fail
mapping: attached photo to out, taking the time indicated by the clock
2:04:00
